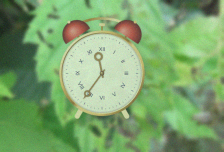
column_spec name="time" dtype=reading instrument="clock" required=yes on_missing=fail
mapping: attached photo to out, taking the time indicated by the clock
11:36
